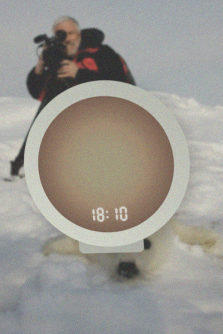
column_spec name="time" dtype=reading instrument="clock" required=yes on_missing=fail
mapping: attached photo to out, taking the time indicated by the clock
18:10
